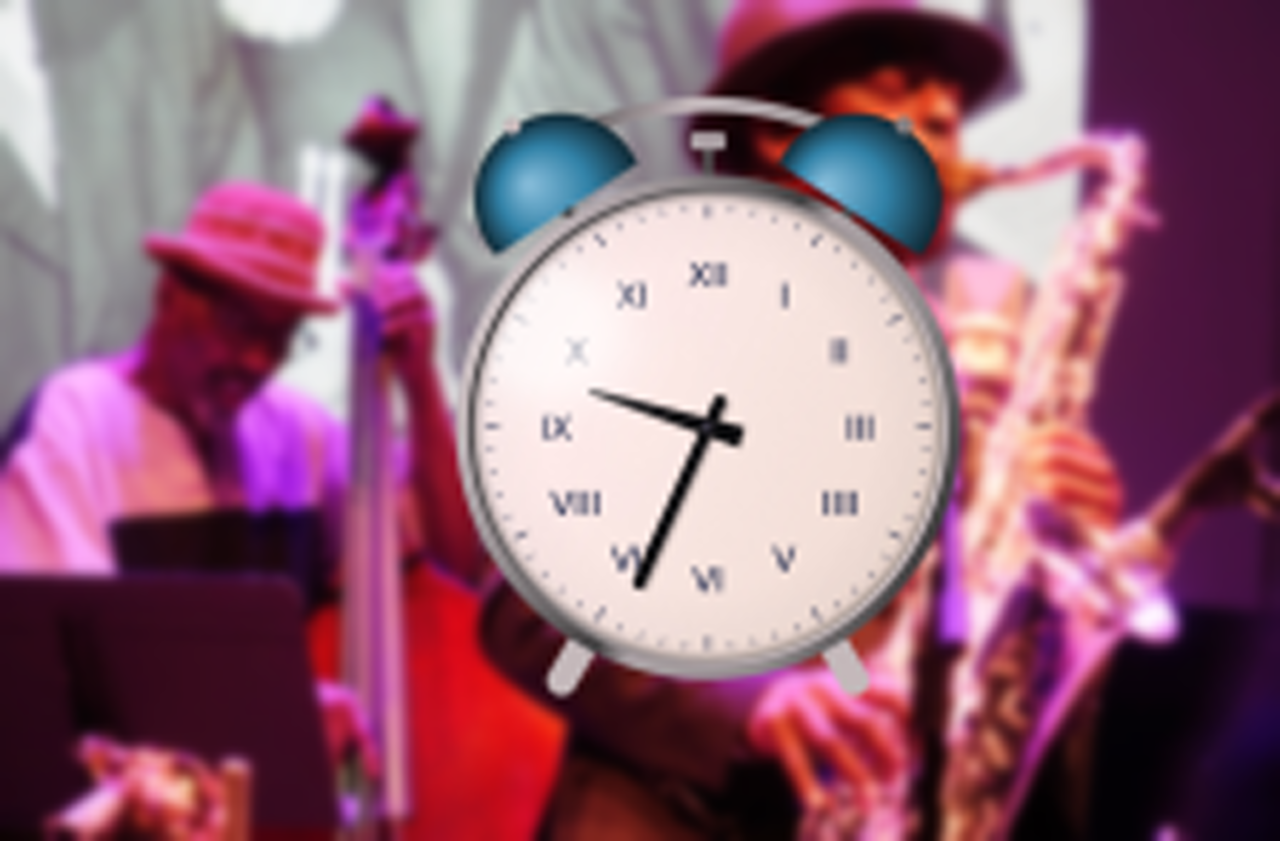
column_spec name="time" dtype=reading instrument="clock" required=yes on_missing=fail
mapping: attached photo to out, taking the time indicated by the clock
9:34
